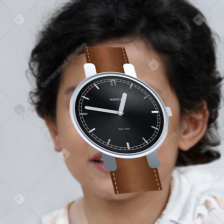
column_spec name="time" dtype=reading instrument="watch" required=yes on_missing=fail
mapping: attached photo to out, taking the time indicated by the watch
12:47
